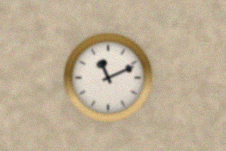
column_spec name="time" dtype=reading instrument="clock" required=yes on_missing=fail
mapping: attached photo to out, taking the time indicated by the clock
11:11
